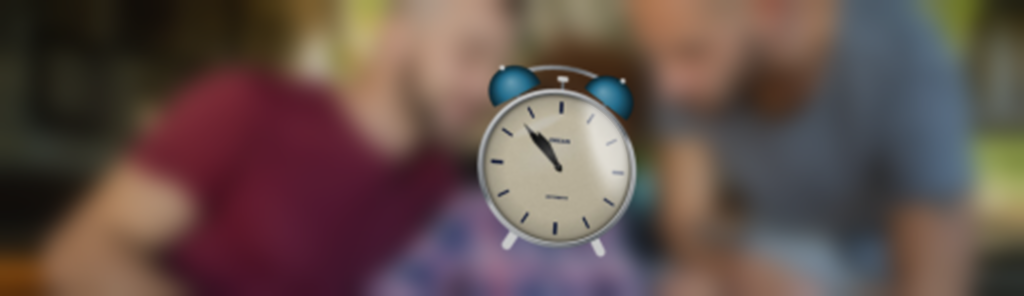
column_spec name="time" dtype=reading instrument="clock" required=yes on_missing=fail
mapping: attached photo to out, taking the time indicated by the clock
10:53
